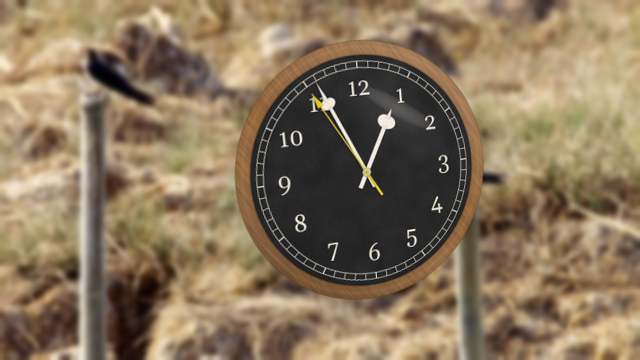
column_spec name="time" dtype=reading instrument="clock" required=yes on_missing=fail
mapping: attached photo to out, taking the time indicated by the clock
12:55:55
